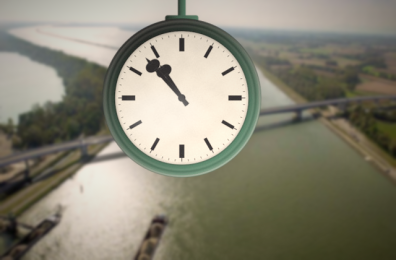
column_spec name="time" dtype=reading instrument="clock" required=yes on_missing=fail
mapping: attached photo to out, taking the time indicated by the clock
10:53
